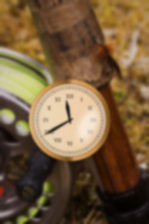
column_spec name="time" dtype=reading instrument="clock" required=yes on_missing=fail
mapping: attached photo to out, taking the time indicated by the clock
11:40
